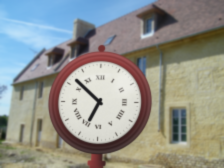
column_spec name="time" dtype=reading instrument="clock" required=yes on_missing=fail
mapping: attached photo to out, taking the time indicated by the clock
6:52
